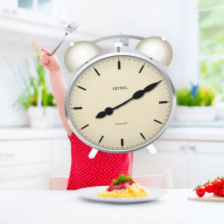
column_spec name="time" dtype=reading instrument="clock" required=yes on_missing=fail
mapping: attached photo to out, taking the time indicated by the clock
8:10
